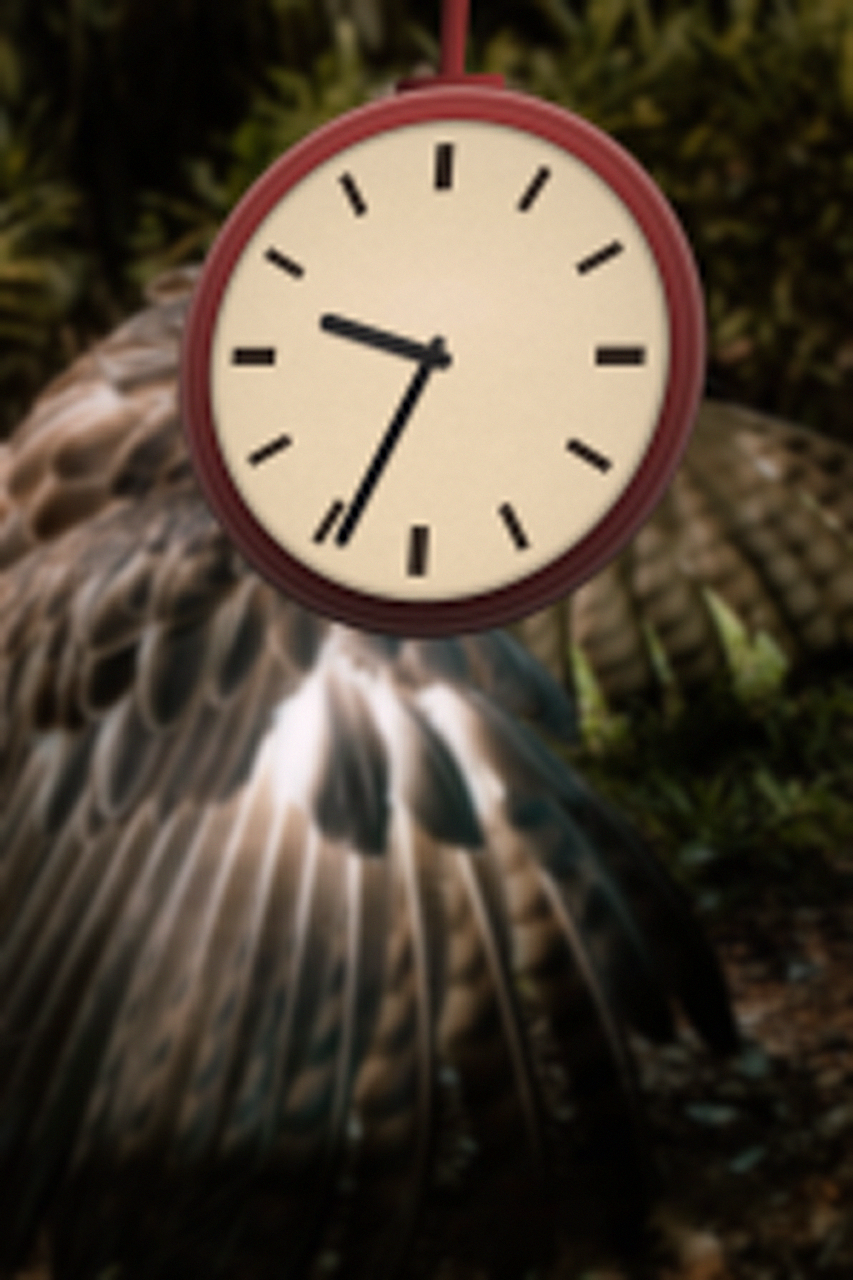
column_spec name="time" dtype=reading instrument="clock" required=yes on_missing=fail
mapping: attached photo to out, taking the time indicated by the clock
9:34
